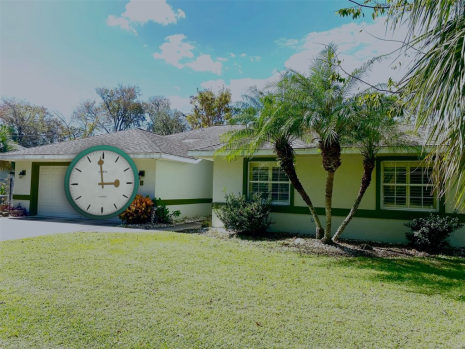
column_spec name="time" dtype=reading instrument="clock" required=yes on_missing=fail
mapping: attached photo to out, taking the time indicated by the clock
2:59
